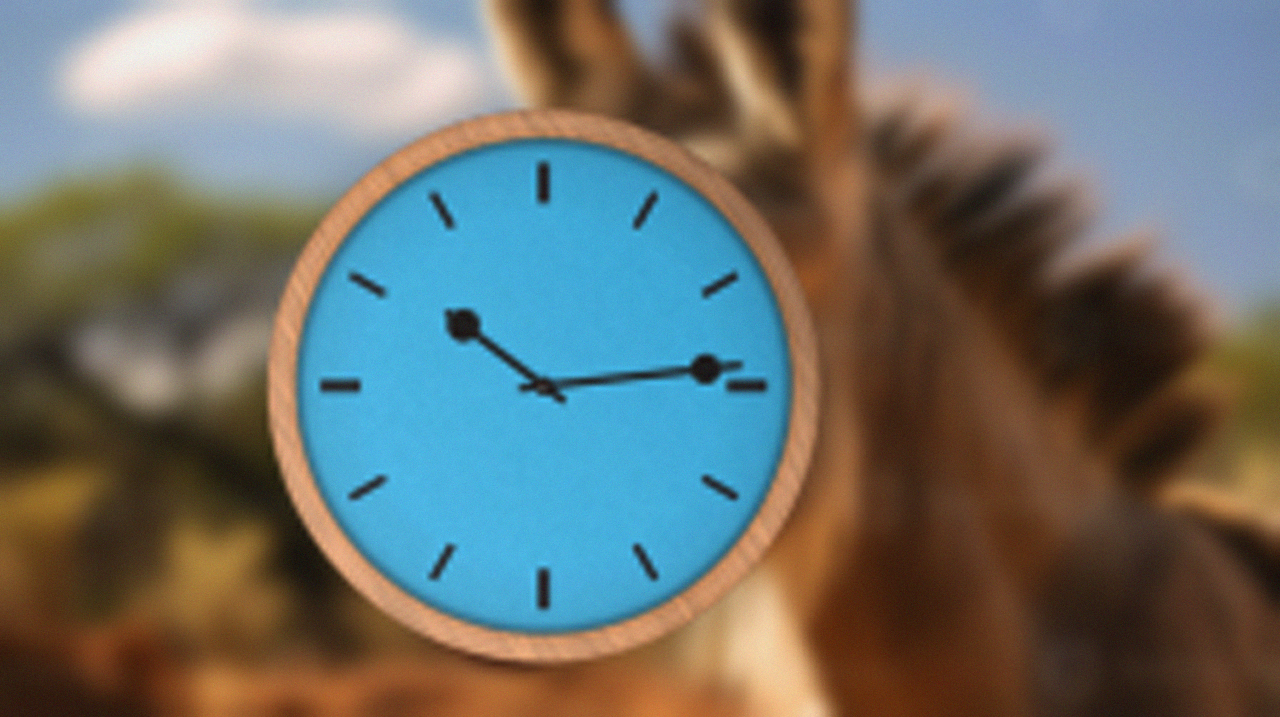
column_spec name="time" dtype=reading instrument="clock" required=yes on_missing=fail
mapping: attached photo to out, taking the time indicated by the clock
10:14
